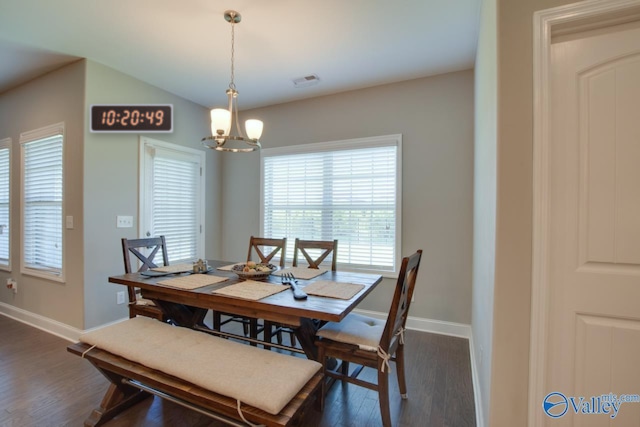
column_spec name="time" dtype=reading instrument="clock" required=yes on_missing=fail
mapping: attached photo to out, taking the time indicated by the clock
10:20:49
